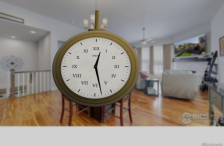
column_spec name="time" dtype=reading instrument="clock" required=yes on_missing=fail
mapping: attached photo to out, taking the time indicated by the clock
12:28
